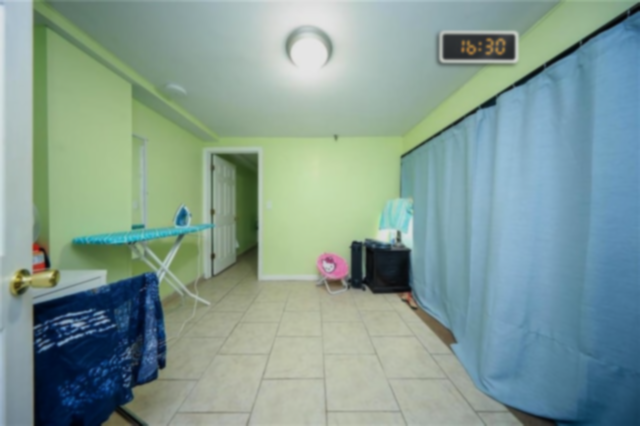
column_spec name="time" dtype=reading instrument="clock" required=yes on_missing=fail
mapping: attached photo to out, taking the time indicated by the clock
16:30
